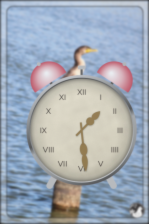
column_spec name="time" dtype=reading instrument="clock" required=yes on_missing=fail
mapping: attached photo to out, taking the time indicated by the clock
1:29
